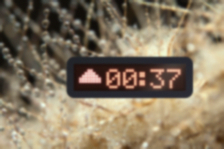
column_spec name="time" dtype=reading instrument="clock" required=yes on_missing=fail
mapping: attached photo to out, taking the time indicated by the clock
0:37
